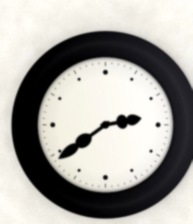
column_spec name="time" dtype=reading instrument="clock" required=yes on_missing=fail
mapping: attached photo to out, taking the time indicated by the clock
2:39
